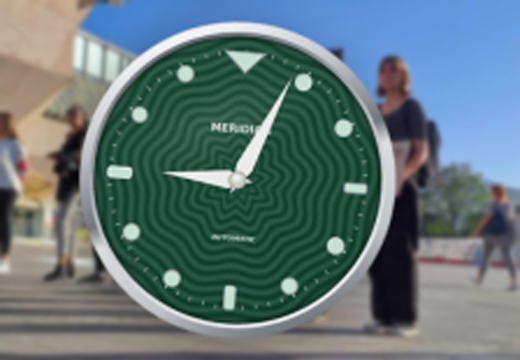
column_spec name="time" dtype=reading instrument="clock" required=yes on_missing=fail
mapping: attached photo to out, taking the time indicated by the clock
9:04
